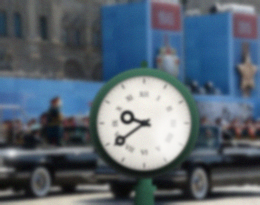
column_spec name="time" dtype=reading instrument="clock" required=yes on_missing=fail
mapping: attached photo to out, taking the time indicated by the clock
9:39
